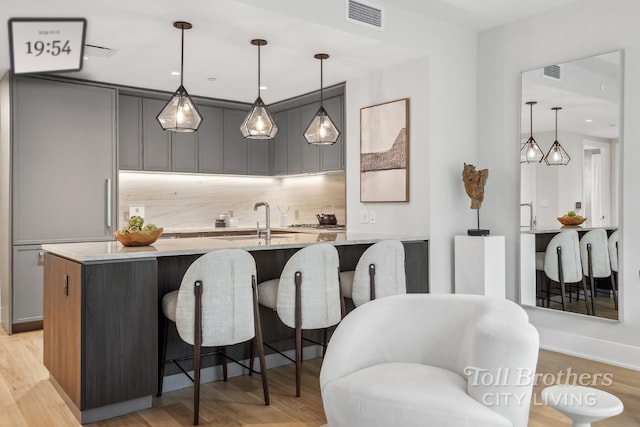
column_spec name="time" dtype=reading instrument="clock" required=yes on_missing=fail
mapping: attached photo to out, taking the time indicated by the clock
19:54
